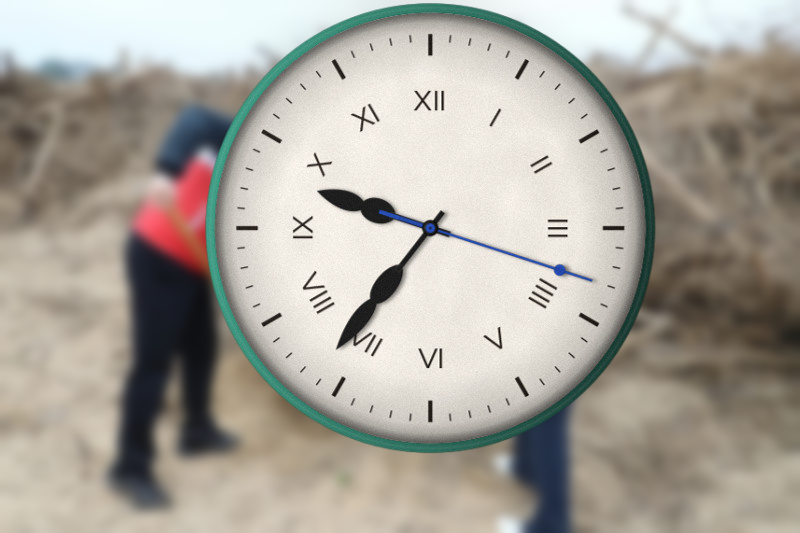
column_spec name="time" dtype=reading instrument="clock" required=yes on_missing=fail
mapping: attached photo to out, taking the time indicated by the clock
9:36:18
